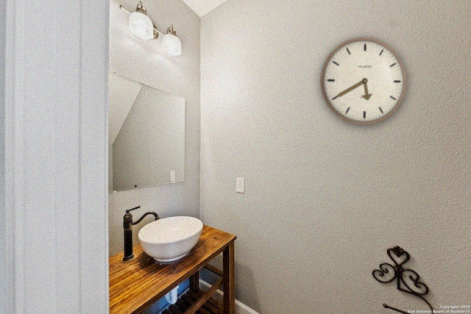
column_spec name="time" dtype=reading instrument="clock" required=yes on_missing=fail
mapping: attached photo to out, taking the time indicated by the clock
5:40
